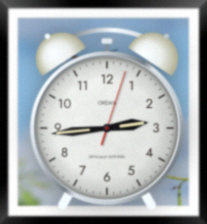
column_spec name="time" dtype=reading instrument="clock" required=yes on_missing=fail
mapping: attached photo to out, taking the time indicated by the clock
2:44:03
